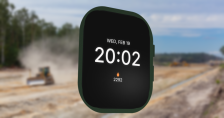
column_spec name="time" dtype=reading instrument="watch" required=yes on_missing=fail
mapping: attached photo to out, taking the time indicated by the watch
20:02
